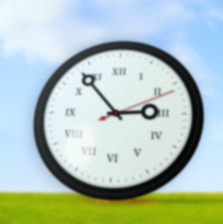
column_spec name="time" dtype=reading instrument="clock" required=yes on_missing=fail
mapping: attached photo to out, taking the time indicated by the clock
2:53:11
